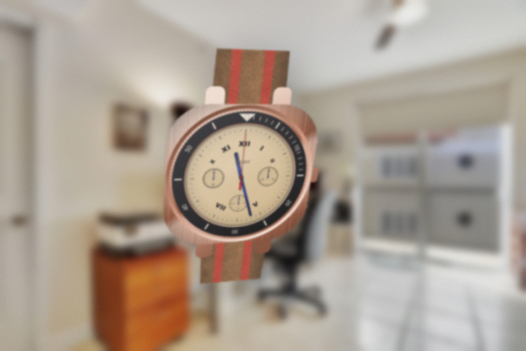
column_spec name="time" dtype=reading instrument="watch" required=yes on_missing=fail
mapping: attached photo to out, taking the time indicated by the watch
11:27
